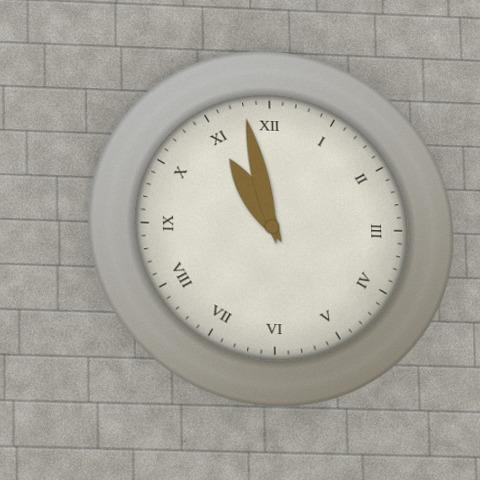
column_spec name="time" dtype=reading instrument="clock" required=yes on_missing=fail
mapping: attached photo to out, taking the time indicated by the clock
10:58
